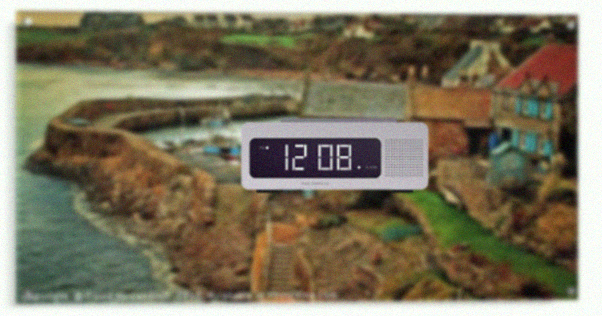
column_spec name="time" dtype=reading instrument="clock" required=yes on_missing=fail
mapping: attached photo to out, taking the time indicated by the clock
12:08
